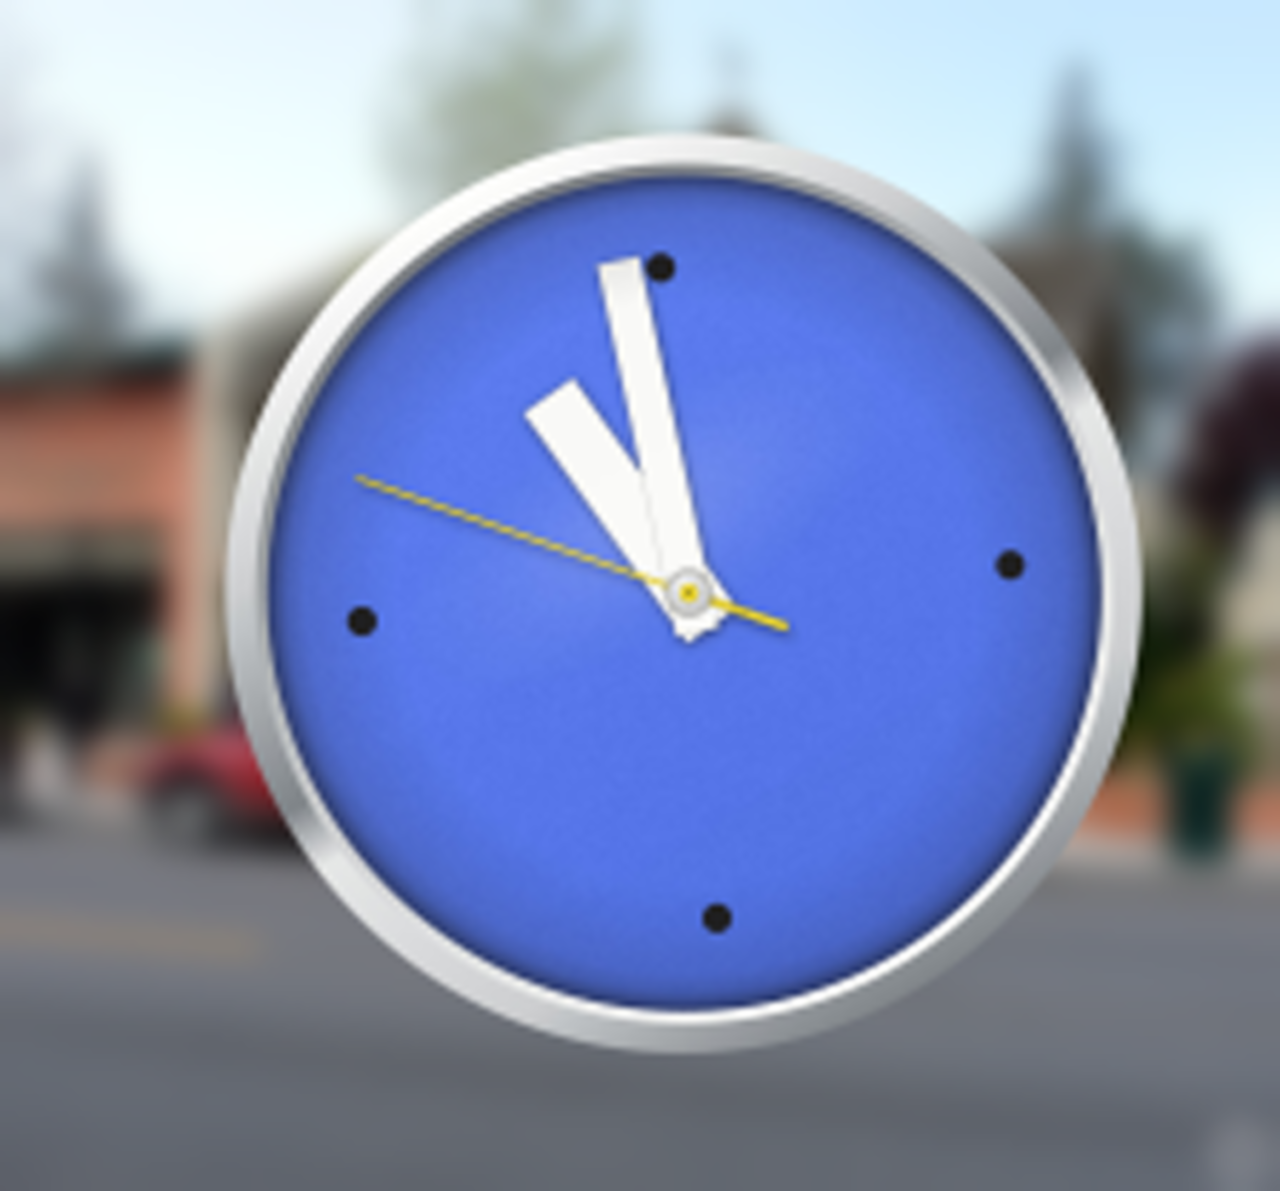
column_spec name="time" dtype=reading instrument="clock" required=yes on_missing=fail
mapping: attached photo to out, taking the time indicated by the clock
10:58:49
